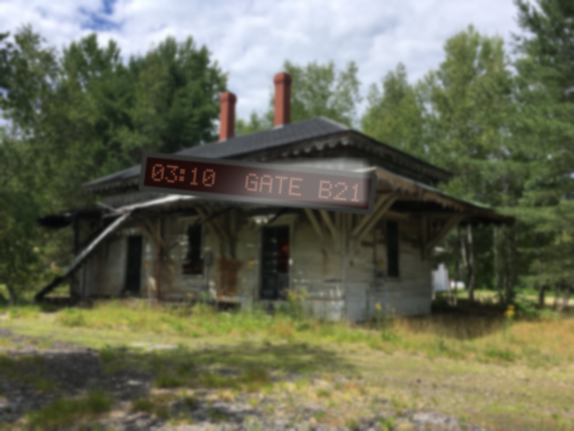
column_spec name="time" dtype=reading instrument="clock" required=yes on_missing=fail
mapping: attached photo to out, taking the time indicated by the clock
3:10
